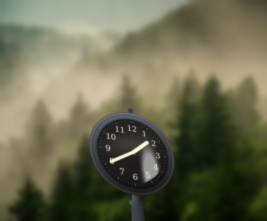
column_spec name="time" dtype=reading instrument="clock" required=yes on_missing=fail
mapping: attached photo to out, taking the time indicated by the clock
1:40
